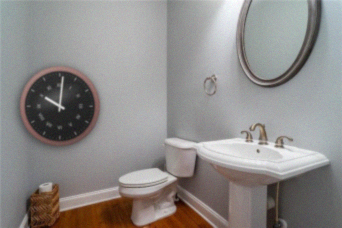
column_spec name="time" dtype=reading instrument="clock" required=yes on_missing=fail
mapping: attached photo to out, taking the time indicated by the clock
10:01
